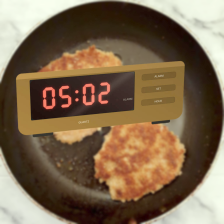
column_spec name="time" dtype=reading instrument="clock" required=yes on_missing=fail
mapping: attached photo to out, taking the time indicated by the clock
5:02
